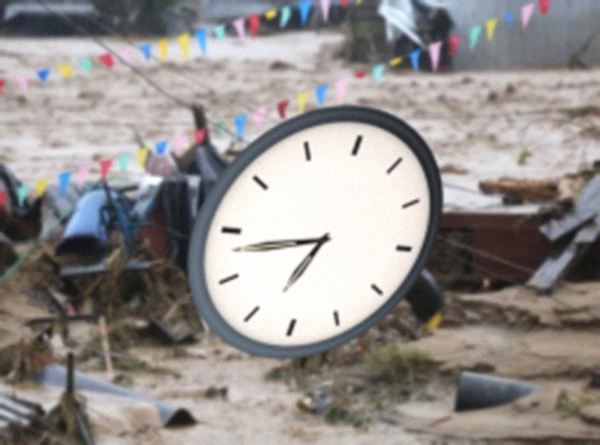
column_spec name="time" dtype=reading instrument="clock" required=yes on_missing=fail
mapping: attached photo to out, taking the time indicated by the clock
6:43
